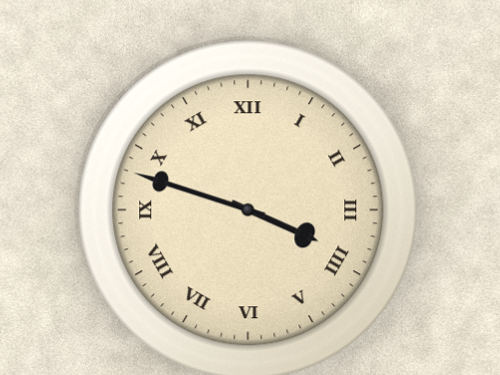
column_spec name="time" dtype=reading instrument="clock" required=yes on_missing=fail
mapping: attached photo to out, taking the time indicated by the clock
3:48
